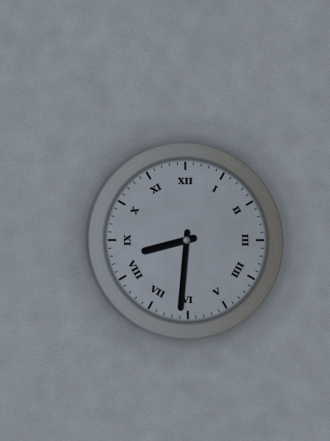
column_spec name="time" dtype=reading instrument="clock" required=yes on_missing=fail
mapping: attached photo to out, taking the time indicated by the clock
8:31
